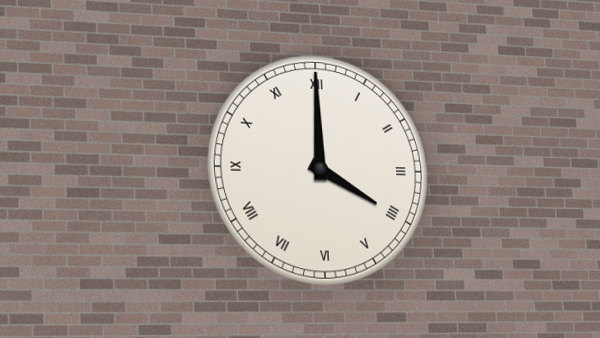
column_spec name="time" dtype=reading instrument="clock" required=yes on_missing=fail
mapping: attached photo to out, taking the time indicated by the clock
4:00
